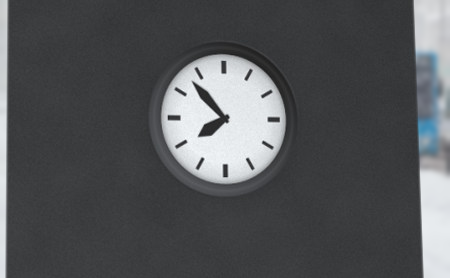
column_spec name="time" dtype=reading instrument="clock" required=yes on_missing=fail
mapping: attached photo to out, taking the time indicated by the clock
7:53
